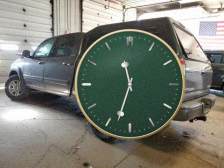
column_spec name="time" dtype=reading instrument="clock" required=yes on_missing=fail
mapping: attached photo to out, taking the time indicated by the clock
11:33
